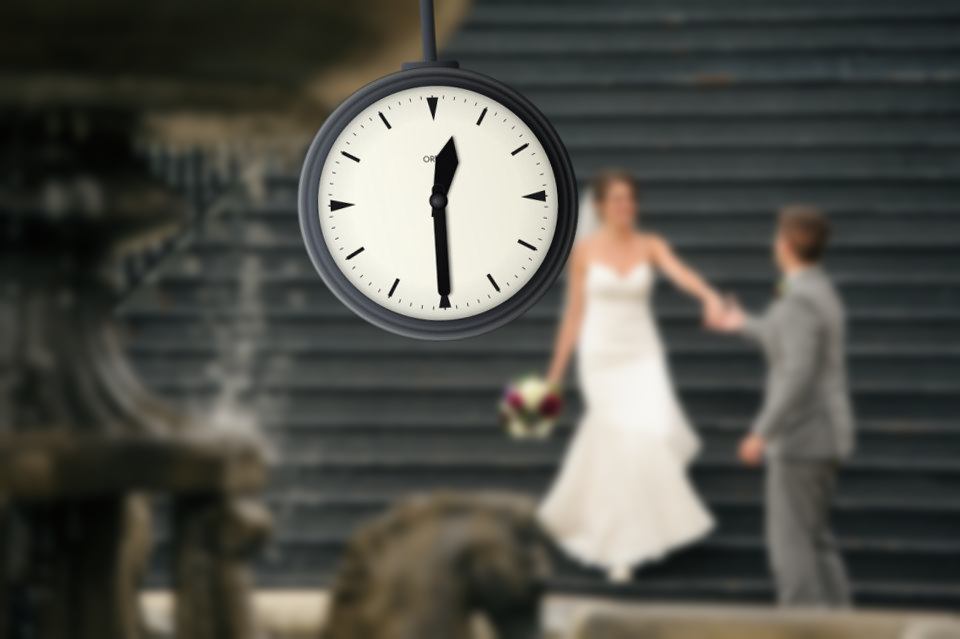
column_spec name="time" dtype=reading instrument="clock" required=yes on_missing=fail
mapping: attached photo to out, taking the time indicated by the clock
12:30
